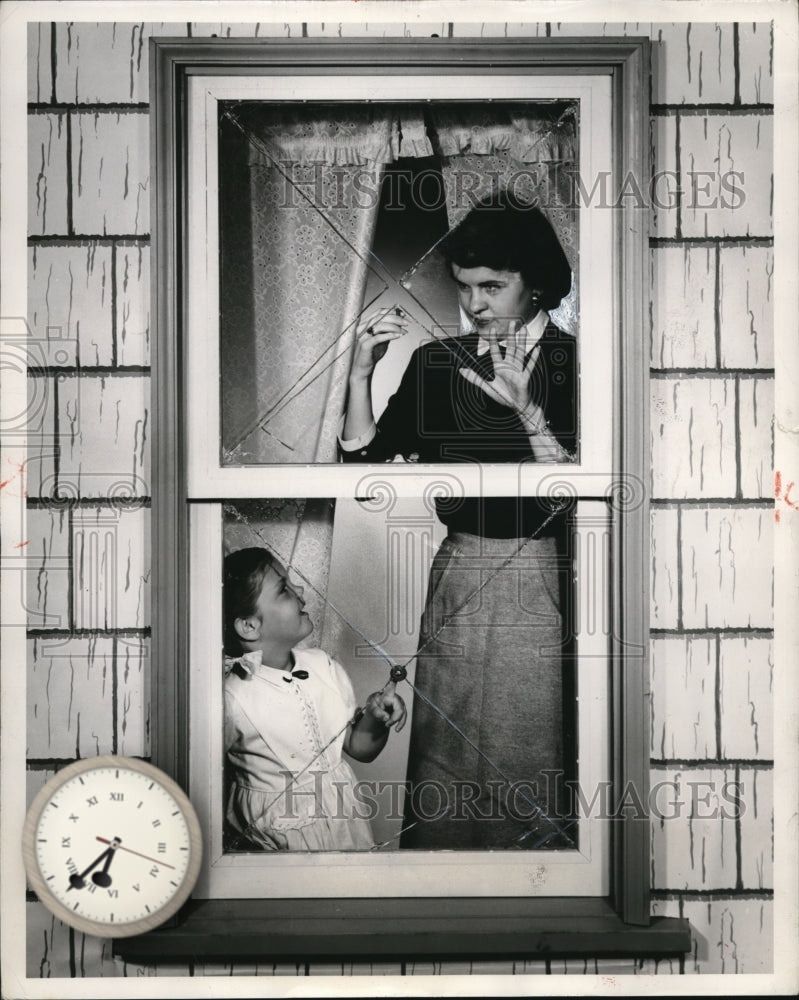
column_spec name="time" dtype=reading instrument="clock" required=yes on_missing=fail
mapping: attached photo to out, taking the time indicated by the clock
6:37:18
